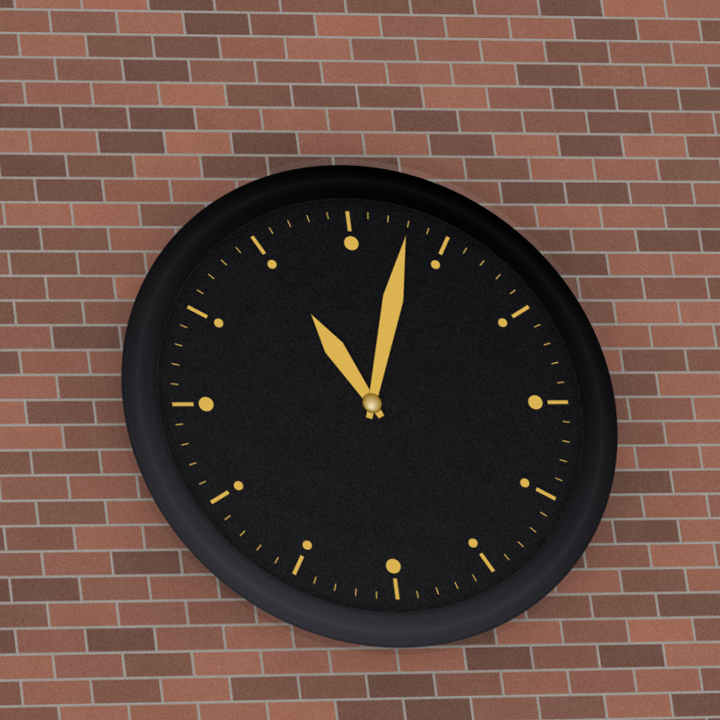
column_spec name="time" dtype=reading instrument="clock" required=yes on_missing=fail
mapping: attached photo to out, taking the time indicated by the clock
11:03
